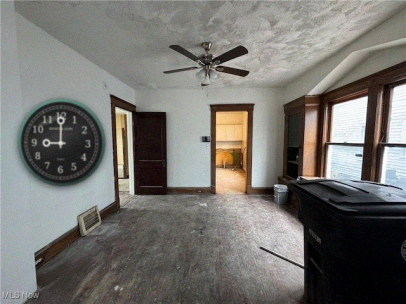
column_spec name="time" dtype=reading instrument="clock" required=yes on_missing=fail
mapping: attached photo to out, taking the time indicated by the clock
9:00
